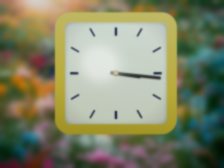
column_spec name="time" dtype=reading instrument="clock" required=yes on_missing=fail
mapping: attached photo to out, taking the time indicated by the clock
3:16
